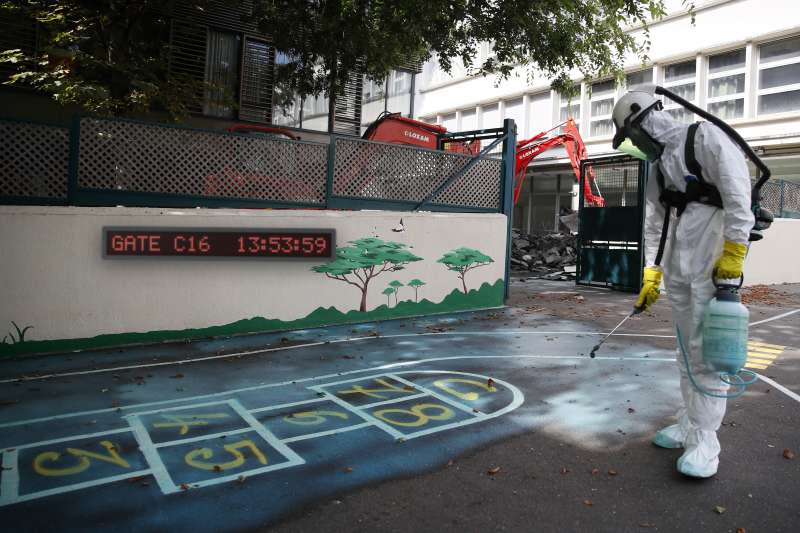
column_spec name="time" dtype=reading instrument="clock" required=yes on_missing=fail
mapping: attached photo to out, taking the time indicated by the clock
13:53:59
